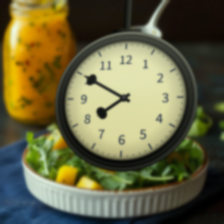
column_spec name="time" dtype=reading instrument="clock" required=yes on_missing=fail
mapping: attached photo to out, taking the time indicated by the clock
7:50
